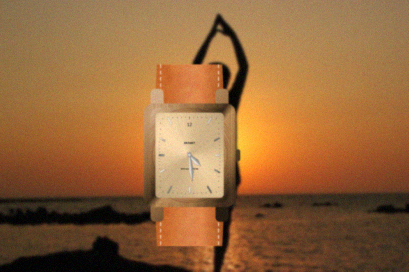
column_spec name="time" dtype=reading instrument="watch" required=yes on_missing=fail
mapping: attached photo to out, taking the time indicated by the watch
4:29
